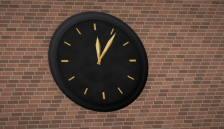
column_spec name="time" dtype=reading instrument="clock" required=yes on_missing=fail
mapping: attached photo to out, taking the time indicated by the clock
12:06
